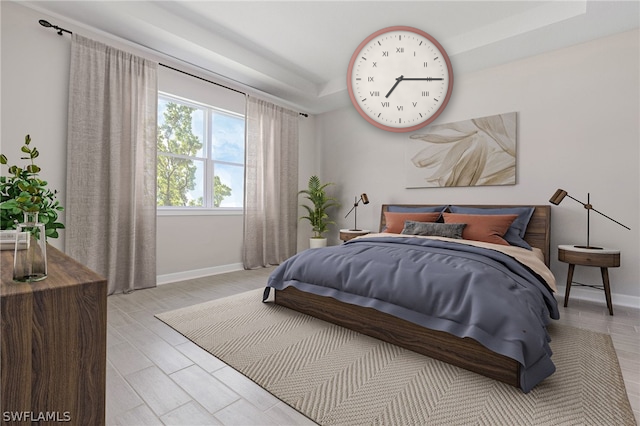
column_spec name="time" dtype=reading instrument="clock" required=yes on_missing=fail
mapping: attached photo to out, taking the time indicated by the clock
7:15
